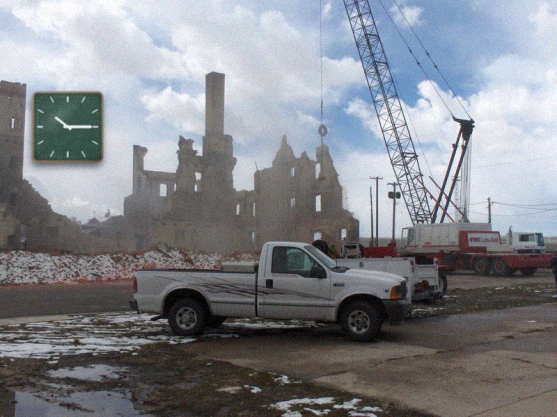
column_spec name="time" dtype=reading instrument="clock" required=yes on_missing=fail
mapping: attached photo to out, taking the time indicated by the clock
10:15
